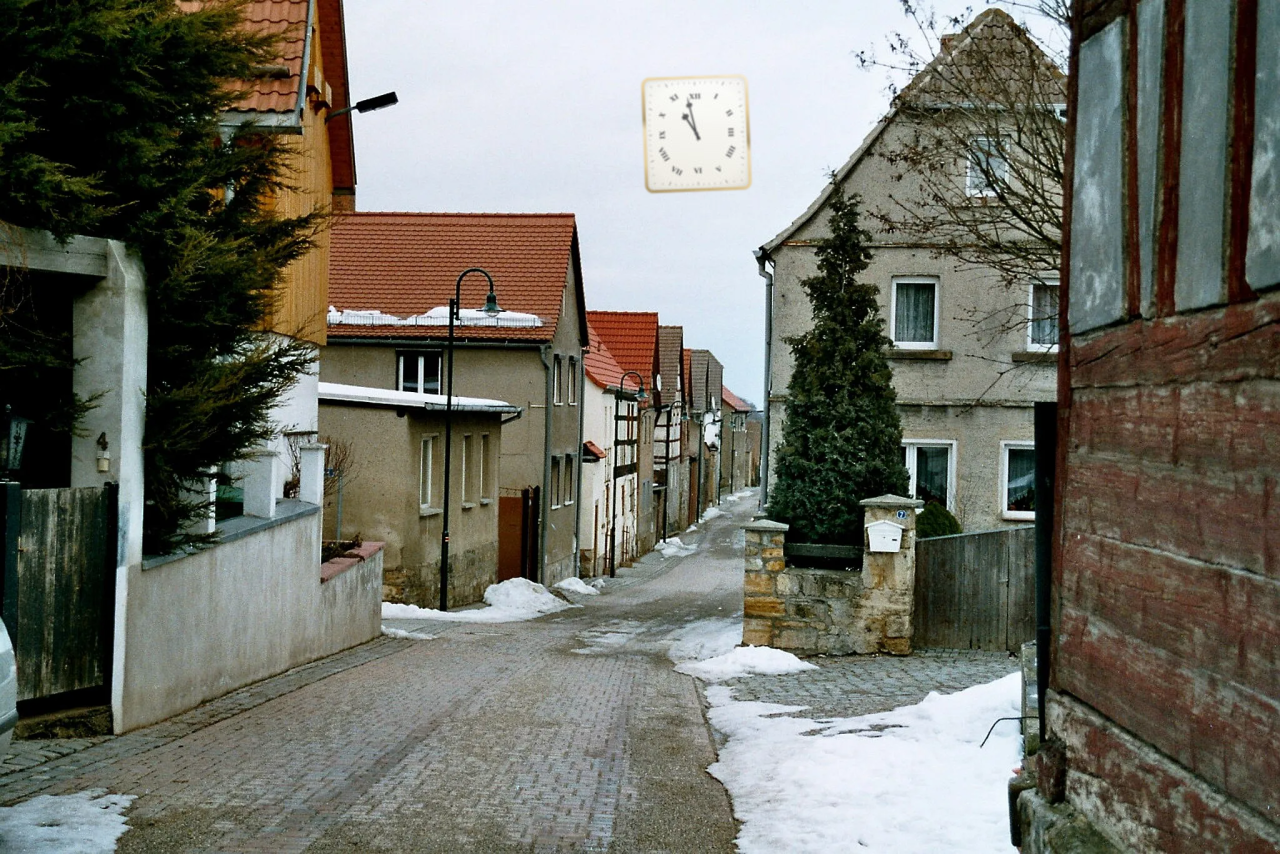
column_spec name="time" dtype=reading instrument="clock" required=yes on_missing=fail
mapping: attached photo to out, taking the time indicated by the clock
10:58
